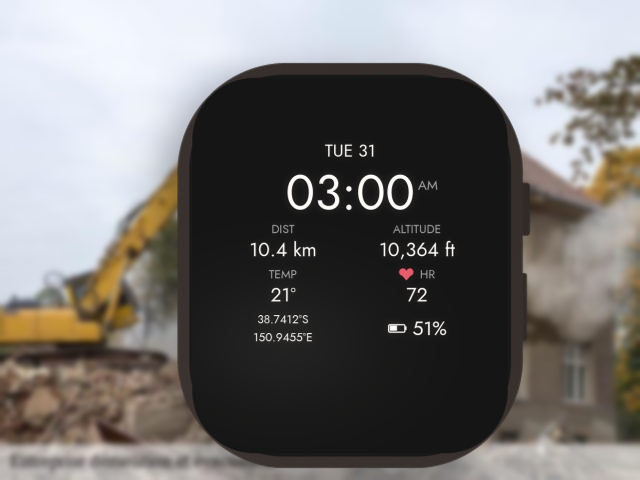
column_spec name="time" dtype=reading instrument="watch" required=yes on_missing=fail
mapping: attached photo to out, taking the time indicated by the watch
3:00
